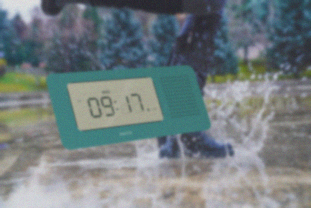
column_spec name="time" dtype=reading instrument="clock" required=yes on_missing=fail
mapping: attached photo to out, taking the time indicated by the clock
9:17
